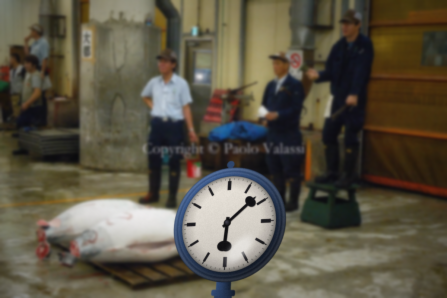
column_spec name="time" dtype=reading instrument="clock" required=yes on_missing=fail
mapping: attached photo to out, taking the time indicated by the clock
6:08
